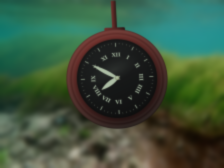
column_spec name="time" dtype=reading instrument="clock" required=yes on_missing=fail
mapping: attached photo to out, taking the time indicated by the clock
7:50
